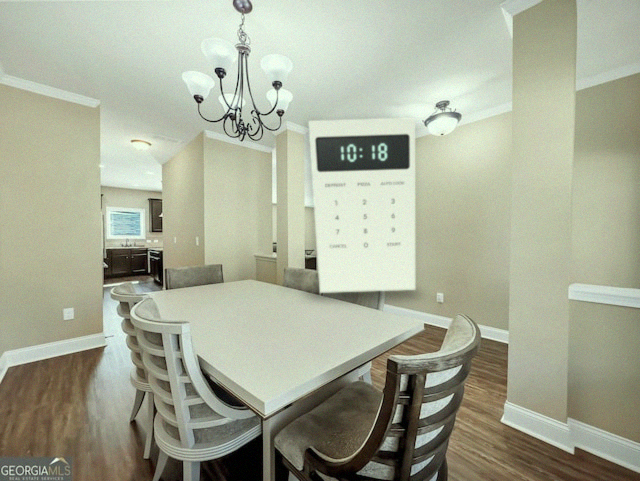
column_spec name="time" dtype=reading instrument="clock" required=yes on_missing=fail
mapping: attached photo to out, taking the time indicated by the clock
10:18
